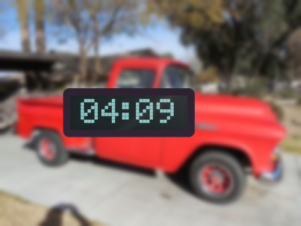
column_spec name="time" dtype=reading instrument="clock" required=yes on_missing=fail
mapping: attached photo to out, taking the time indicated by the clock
4:09
